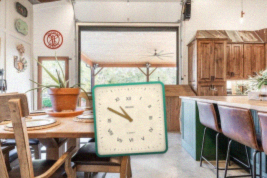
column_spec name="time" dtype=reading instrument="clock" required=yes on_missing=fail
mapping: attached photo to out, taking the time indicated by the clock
10:50
